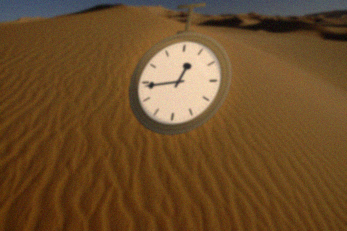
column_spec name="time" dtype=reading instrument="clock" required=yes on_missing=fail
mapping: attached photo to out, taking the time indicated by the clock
12:44
